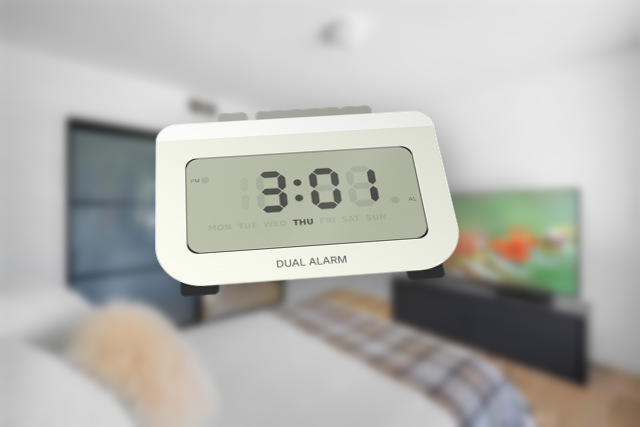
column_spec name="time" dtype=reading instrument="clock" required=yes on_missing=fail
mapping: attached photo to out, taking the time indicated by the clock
3:01
